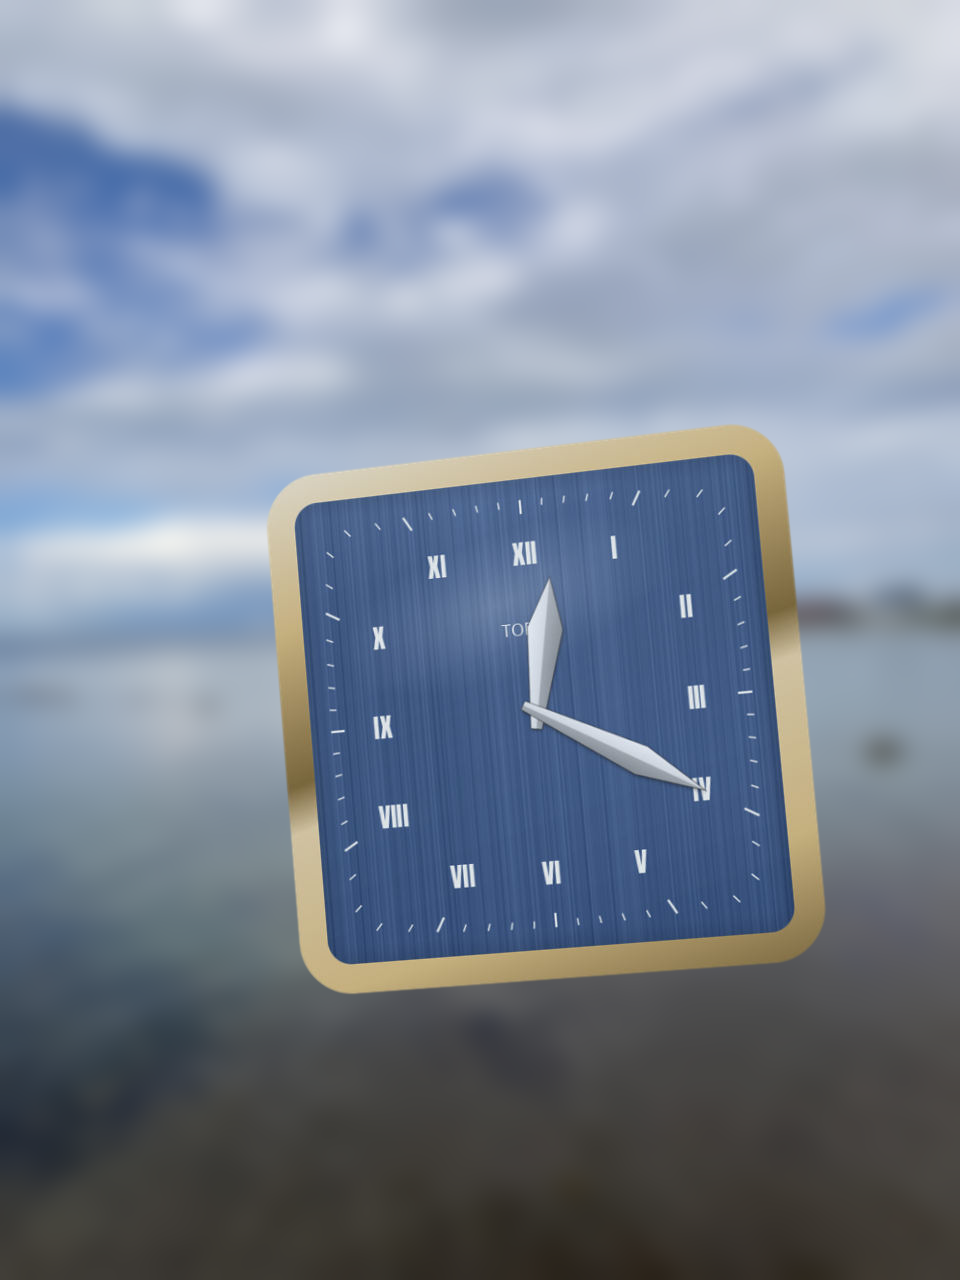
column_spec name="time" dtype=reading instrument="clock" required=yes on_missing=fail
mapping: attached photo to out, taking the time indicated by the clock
12:20
